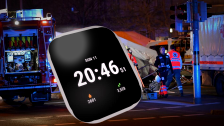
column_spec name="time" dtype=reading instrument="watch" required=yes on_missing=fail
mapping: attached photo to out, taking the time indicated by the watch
20:46
